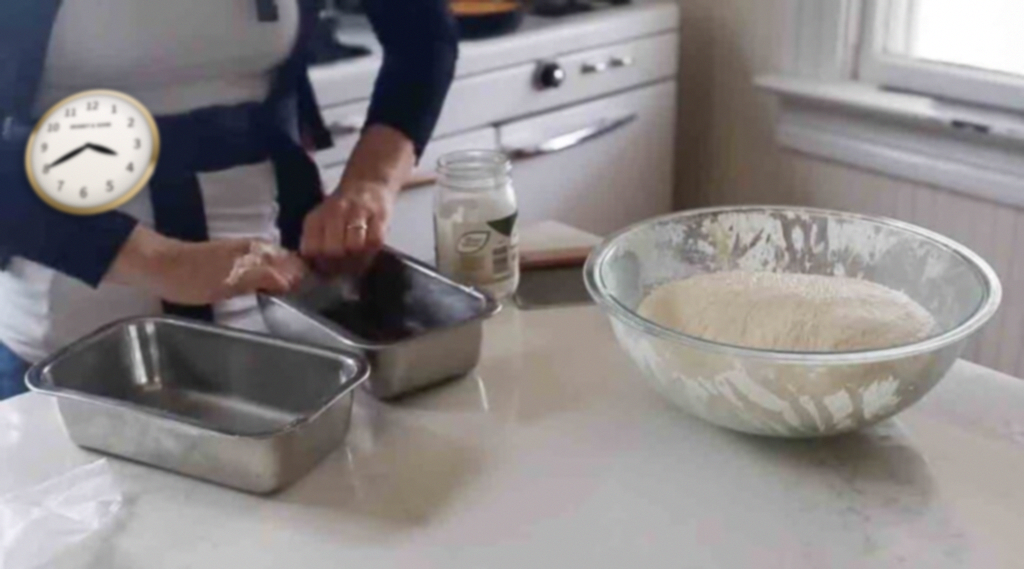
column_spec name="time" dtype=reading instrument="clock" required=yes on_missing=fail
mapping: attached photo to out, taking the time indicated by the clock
3:40
